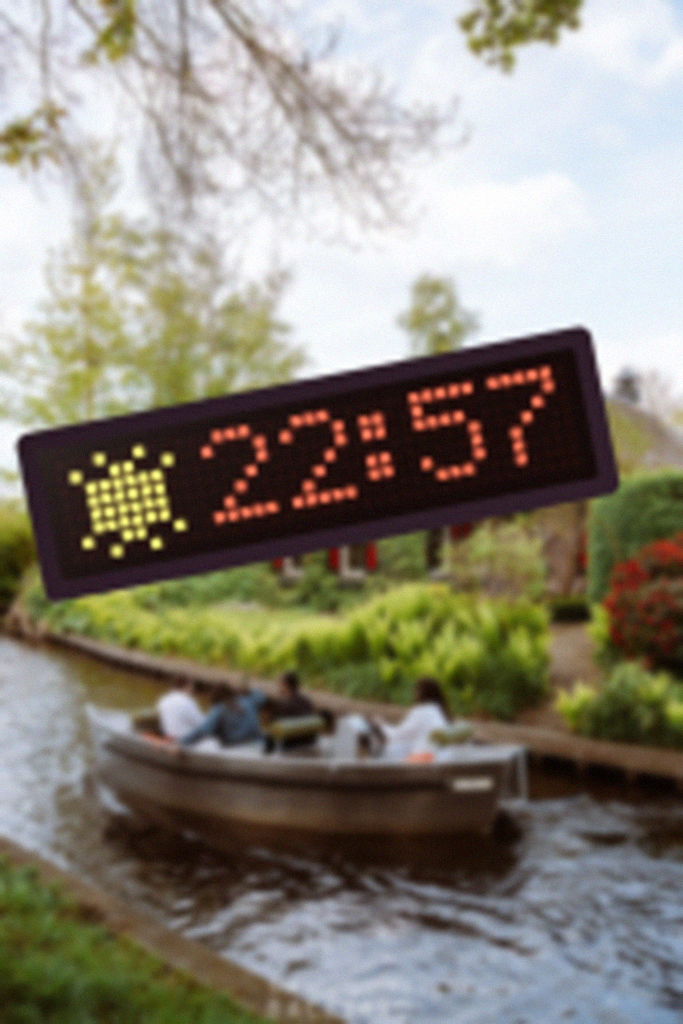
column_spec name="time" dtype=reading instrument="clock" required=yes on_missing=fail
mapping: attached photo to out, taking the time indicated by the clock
22:57
